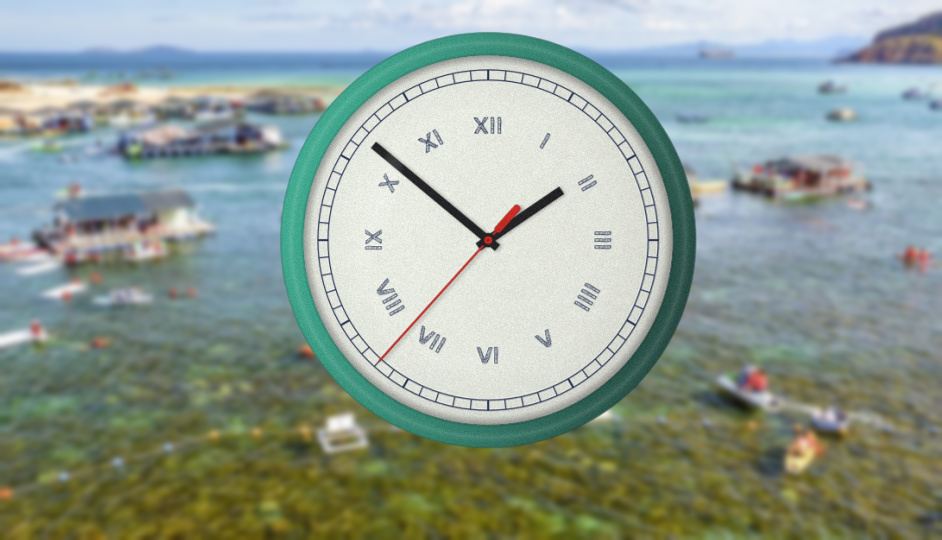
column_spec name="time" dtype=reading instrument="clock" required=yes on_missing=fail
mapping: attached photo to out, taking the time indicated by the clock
1:51:37
